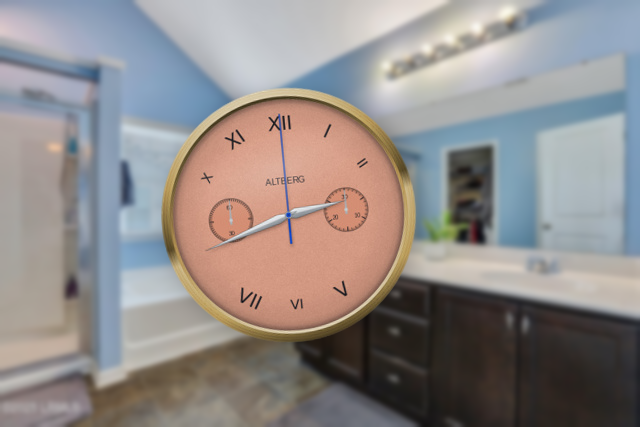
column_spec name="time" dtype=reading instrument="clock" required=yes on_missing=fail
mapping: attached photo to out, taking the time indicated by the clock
2:42
